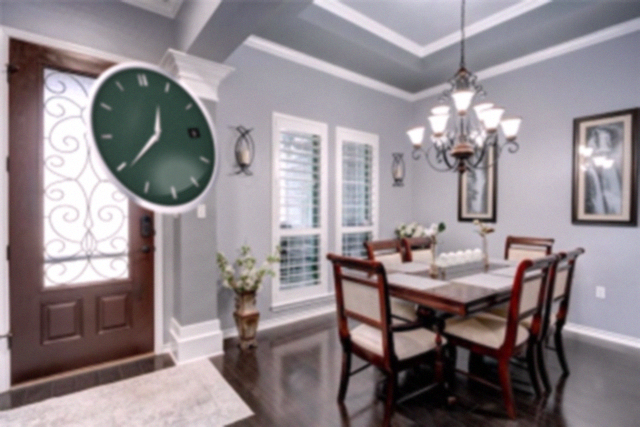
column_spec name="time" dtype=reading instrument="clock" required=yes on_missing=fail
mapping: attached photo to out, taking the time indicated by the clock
12:39
